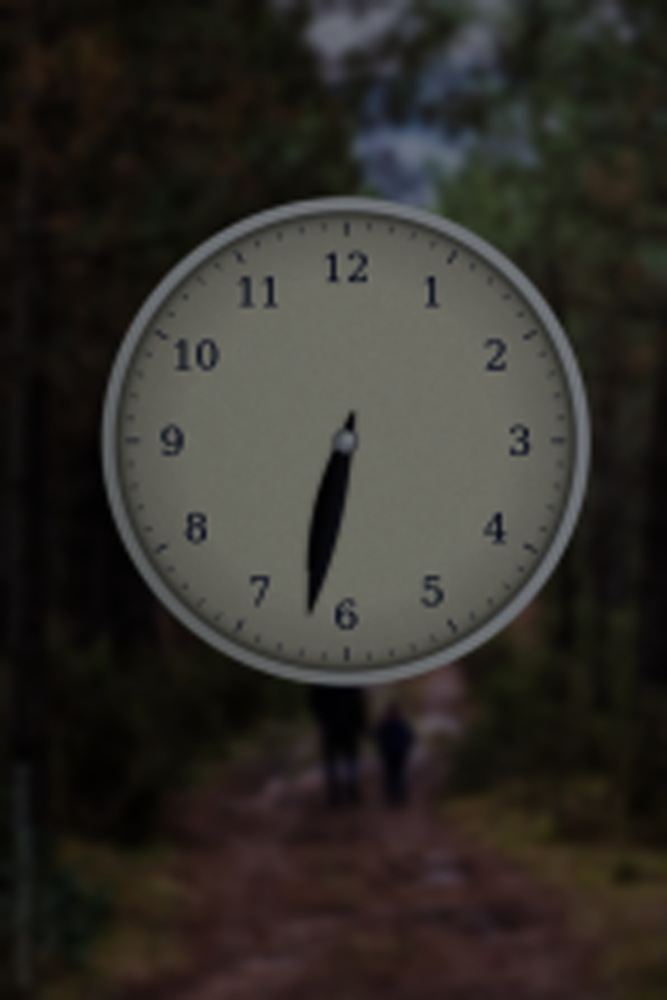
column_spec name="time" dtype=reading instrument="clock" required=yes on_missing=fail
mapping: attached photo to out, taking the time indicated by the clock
6:32
